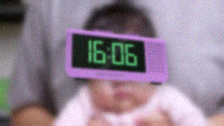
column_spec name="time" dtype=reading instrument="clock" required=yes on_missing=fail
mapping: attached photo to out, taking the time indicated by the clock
16:06
